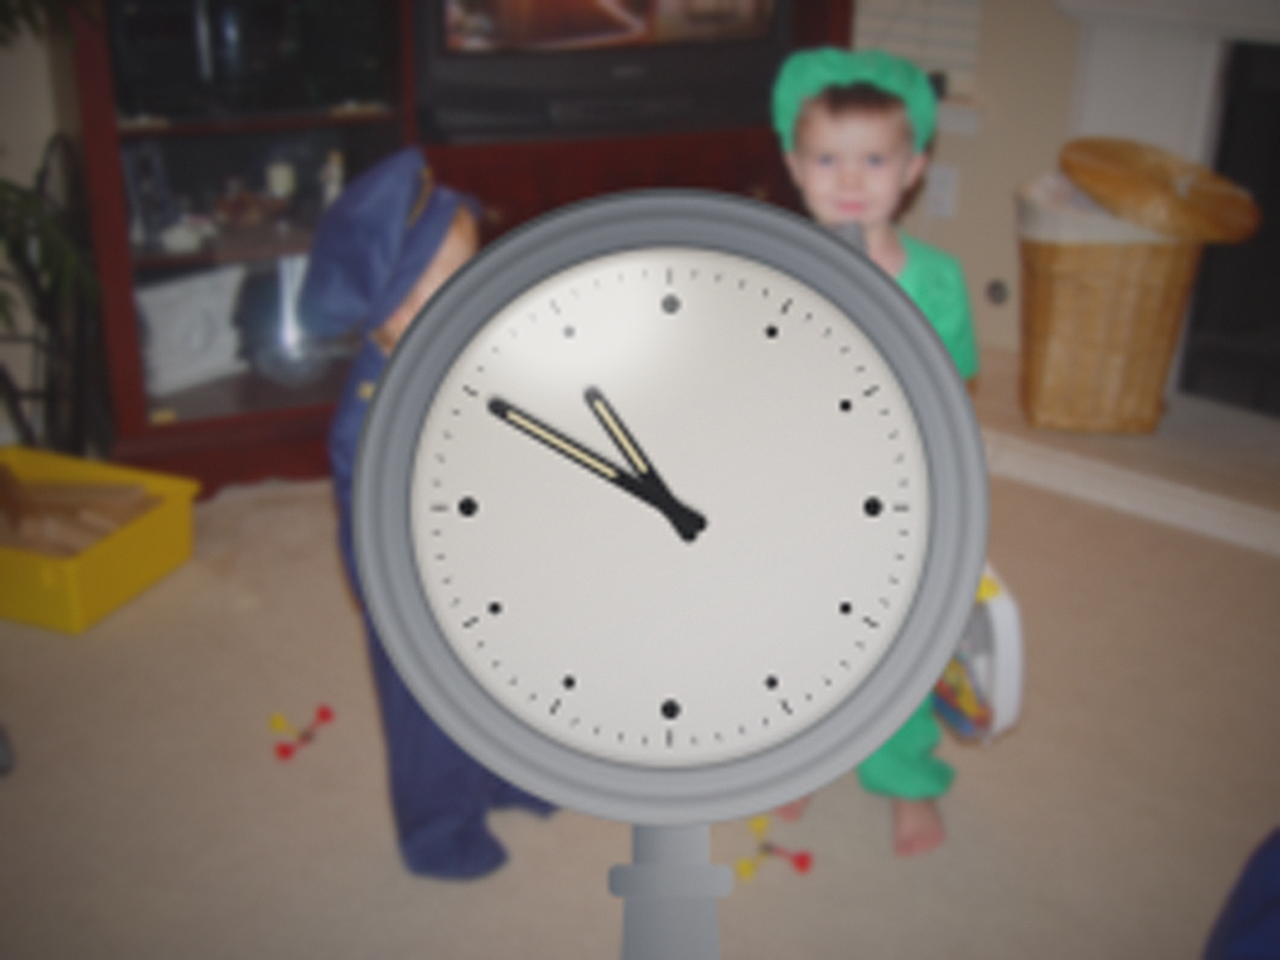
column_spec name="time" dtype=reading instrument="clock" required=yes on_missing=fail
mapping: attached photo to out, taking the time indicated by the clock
10:50
